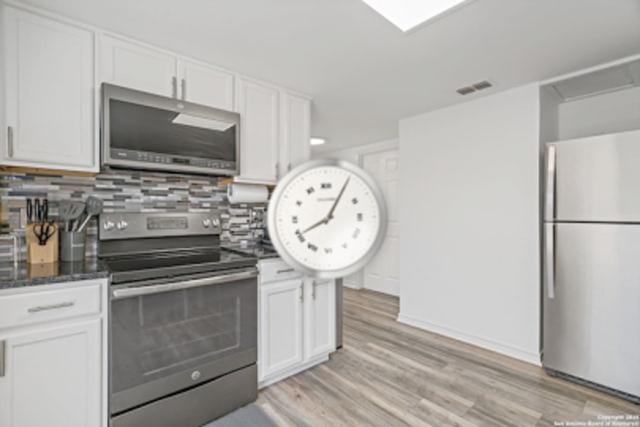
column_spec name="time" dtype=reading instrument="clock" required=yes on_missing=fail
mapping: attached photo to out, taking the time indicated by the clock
8:05
